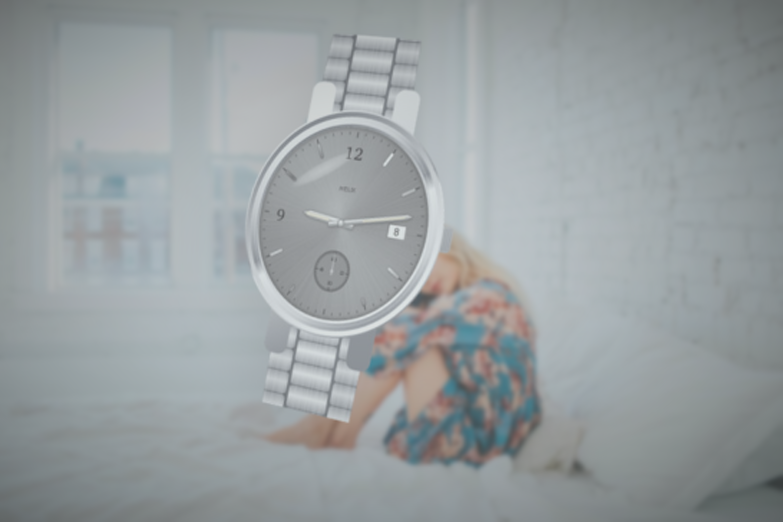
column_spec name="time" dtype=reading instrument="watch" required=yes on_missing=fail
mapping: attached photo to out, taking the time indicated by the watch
9:13
